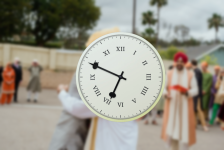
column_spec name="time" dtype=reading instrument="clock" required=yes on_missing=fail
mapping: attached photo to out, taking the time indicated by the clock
6:49
